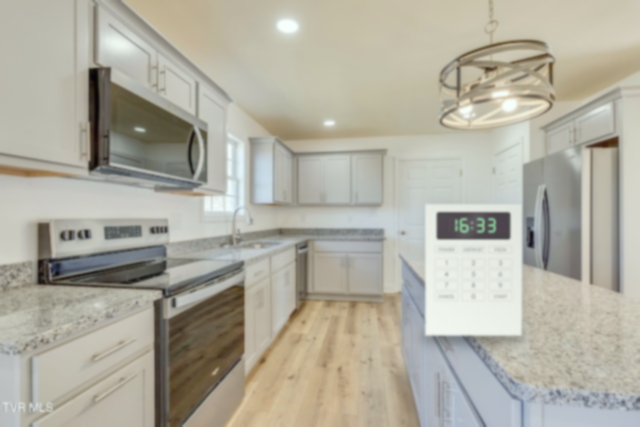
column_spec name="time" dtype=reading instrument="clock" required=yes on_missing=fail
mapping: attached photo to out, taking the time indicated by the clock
16:33
